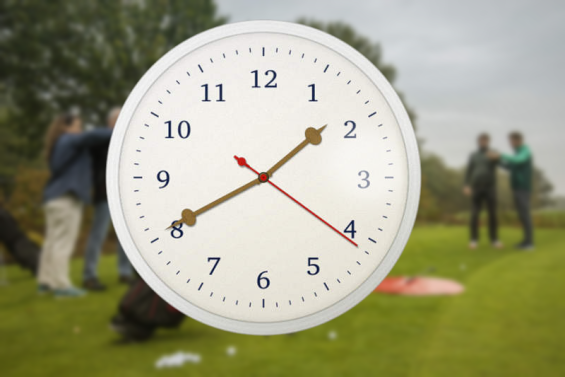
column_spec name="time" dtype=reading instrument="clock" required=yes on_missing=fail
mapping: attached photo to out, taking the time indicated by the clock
1:40:21
